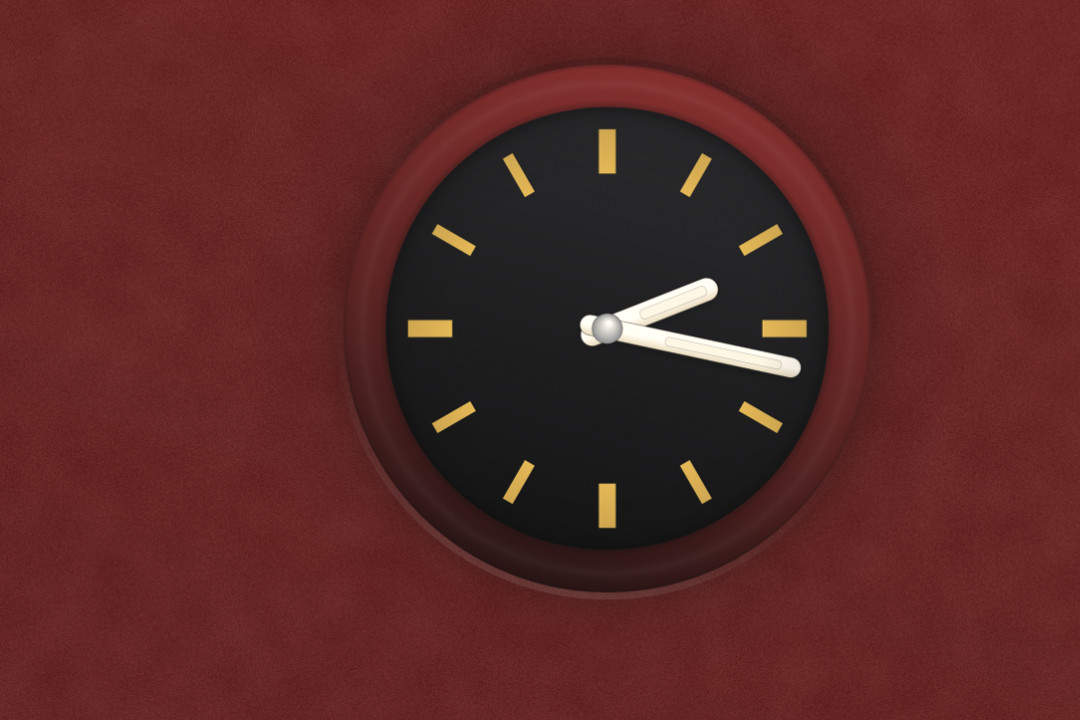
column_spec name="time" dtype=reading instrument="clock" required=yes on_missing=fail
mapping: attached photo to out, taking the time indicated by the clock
2:17
